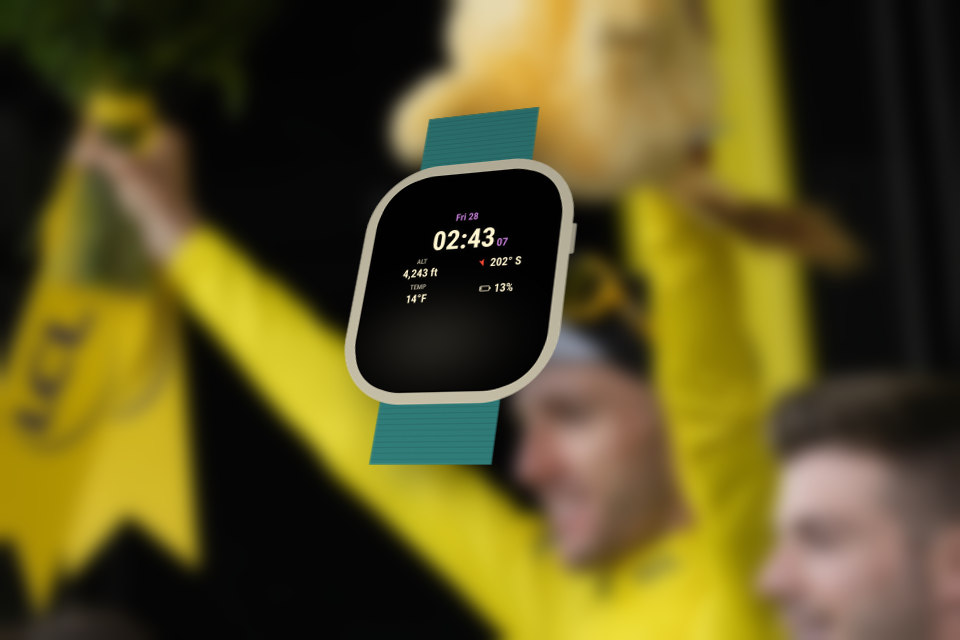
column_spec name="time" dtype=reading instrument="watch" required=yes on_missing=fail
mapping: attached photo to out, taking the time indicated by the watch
2:43:07
